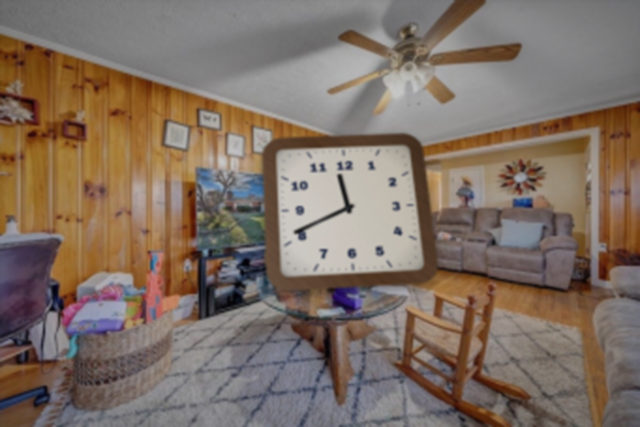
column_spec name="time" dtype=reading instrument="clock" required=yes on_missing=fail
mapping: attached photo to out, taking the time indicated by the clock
11:41
